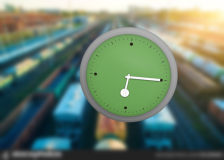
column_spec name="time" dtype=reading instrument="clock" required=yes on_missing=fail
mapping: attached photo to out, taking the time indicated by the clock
6:15
